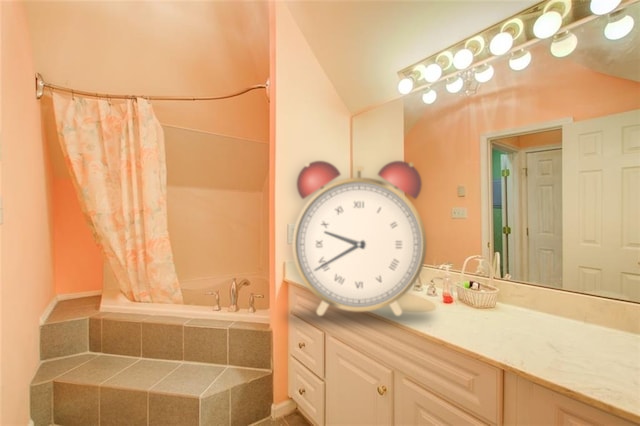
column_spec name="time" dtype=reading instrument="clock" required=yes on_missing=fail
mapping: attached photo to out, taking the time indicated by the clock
9:40
